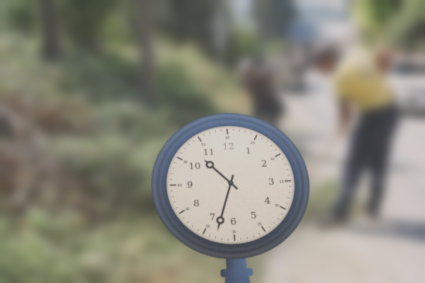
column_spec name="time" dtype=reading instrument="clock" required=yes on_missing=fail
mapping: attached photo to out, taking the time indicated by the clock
10:33
